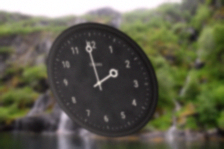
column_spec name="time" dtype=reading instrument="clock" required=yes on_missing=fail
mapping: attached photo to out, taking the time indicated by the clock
1:59
